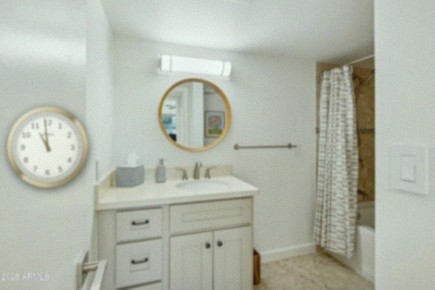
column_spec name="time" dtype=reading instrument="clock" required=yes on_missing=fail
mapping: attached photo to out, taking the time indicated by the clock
10:59
